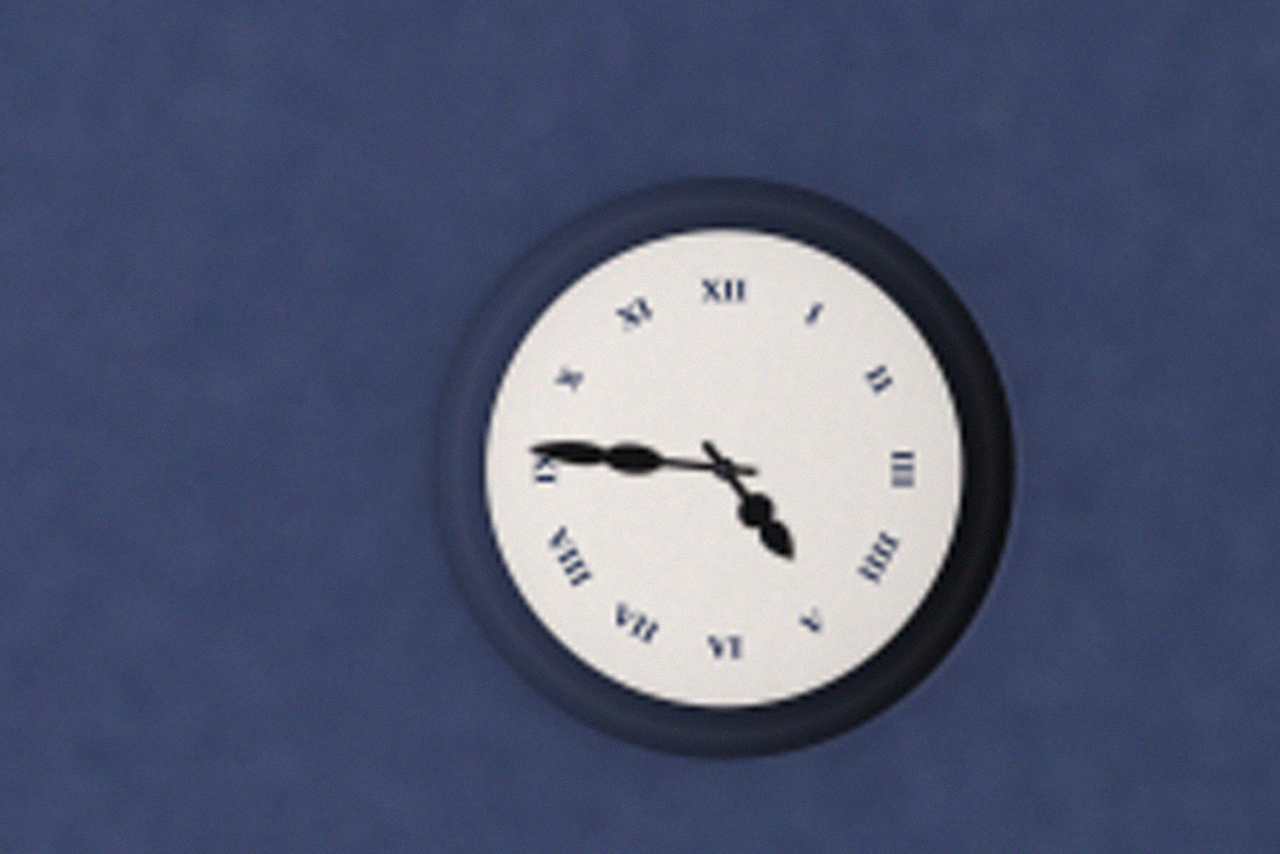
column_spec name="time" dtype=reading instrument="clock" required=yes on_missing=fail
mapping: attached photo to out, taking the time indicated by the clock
4:46
